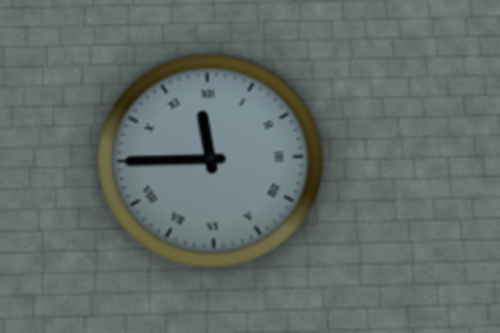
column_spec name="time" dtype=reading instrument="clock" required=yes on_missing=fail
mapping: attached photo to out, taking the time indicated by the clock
11:45
